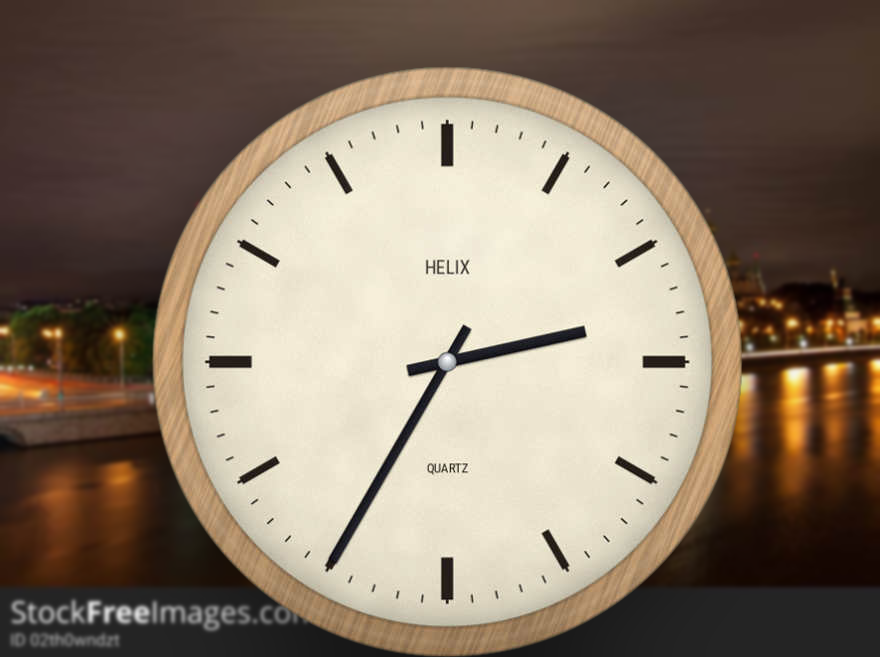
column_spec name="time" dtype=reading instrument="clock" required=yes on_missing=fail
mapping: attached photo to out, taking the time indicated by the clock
2:35
